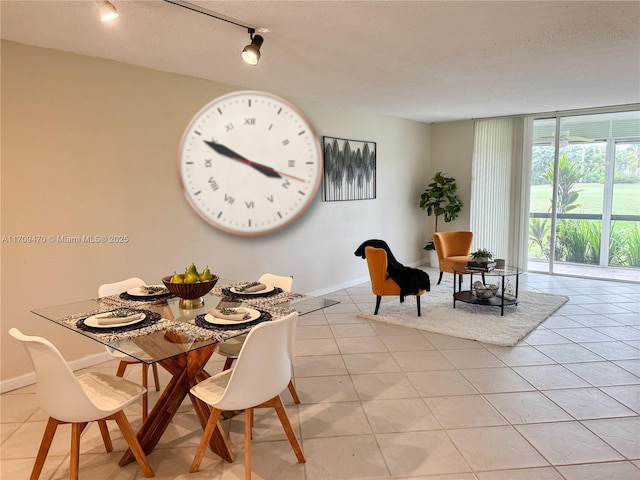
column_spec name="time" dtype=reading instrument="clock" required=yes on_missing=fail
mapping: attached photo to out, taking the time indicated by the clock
3:49:18
